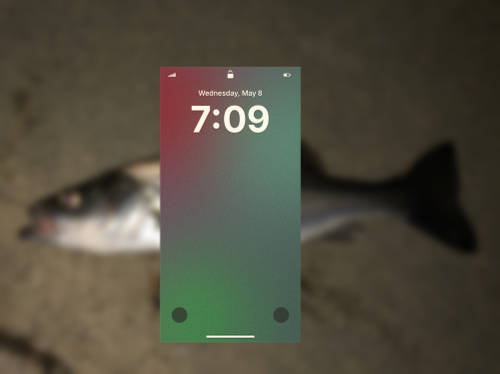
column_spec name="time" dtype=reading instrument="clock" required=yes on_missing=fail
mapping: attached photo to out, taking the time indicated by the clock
7:09
